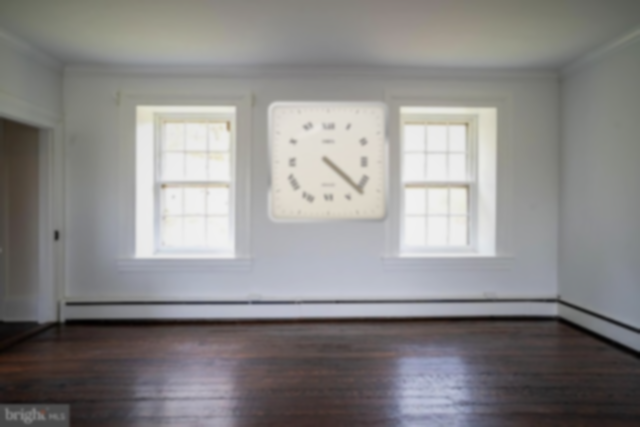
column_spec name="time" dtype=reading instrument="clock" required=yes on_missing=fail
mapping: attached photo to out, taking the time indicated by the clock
4:22
